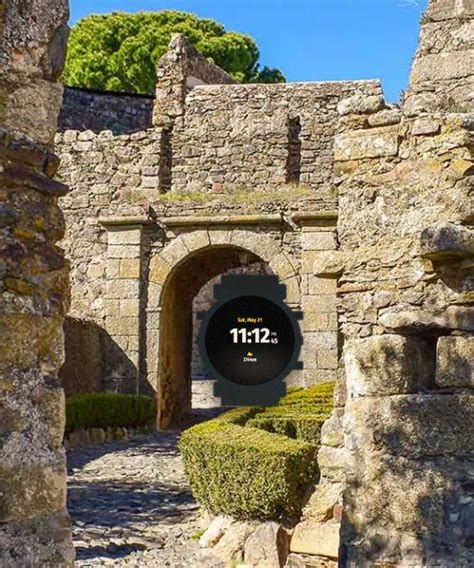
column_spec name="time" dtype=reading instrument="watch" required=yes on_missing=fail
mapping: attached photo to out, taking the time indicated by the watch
11:12
